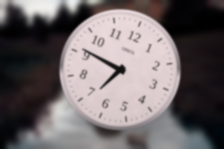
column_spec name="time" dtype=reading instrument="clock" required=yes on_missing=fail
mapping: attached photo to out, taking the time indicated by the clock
6:46
